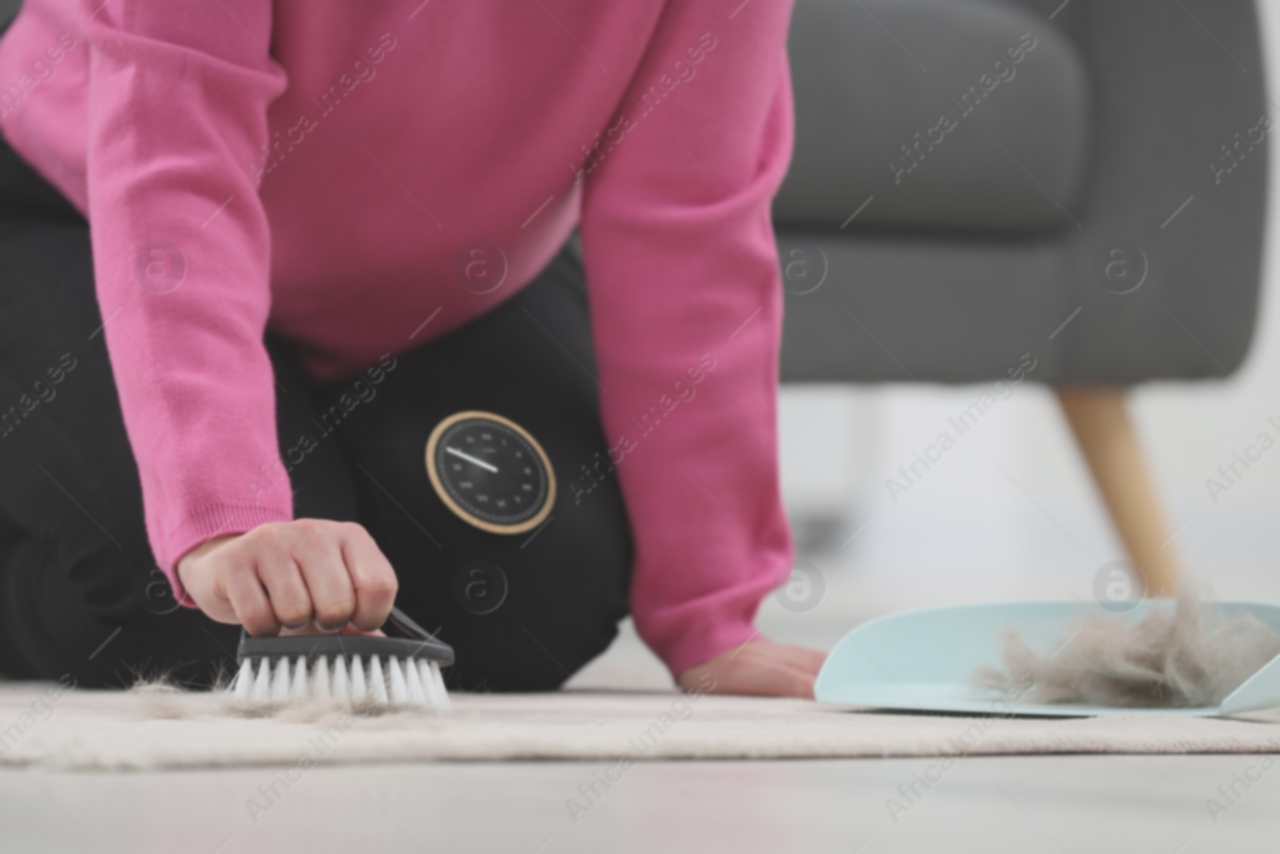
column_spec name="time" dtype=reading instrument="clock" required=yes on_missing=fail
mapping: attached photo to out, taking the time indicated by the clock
9:49
